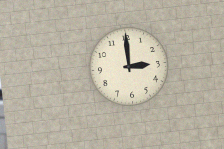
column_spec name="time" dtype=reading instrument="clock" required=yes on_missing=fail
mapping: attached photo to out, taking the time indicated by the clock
3:00
